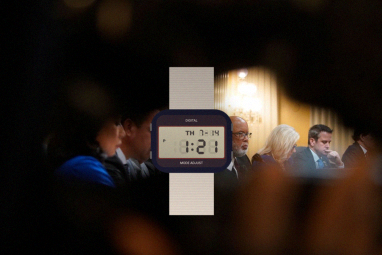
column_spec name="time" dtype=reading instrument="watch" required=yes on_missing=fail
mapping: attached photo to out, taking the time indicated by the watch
1:21
